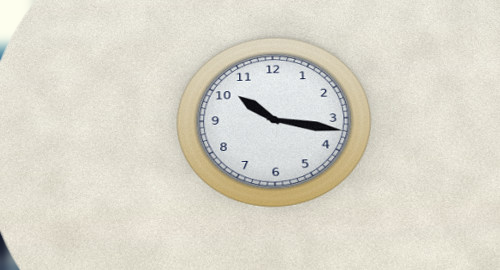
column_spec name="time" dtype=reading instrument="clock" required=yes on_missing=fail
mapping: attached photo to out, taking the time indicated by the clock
10:17
